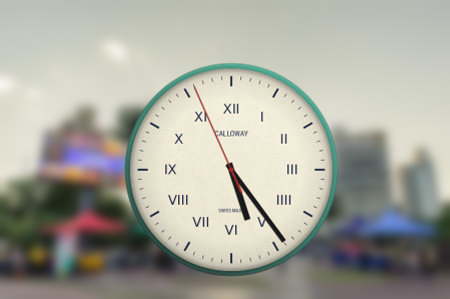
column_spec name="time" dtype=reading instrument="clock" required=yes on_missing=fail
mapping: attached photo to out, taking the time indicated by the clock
5:23:56
